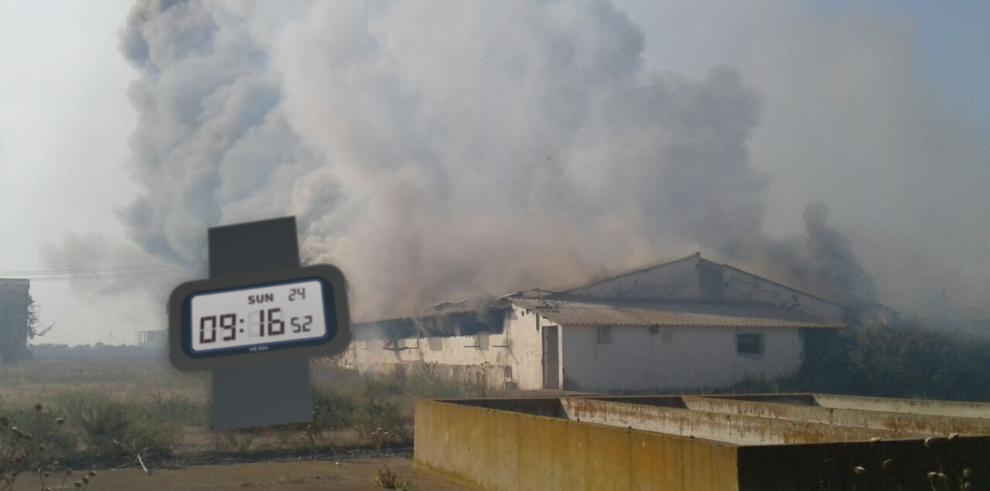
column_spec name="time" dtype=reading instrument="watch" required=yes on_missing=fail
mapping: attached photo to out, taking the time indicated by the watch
9:16:52
